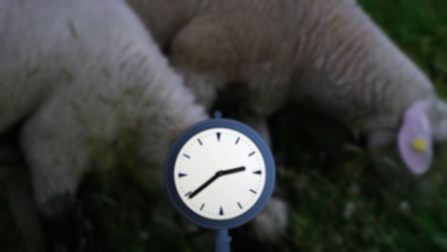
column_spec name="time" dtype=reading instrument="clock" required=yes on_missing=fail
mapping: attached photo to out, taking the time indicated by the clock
2:39
